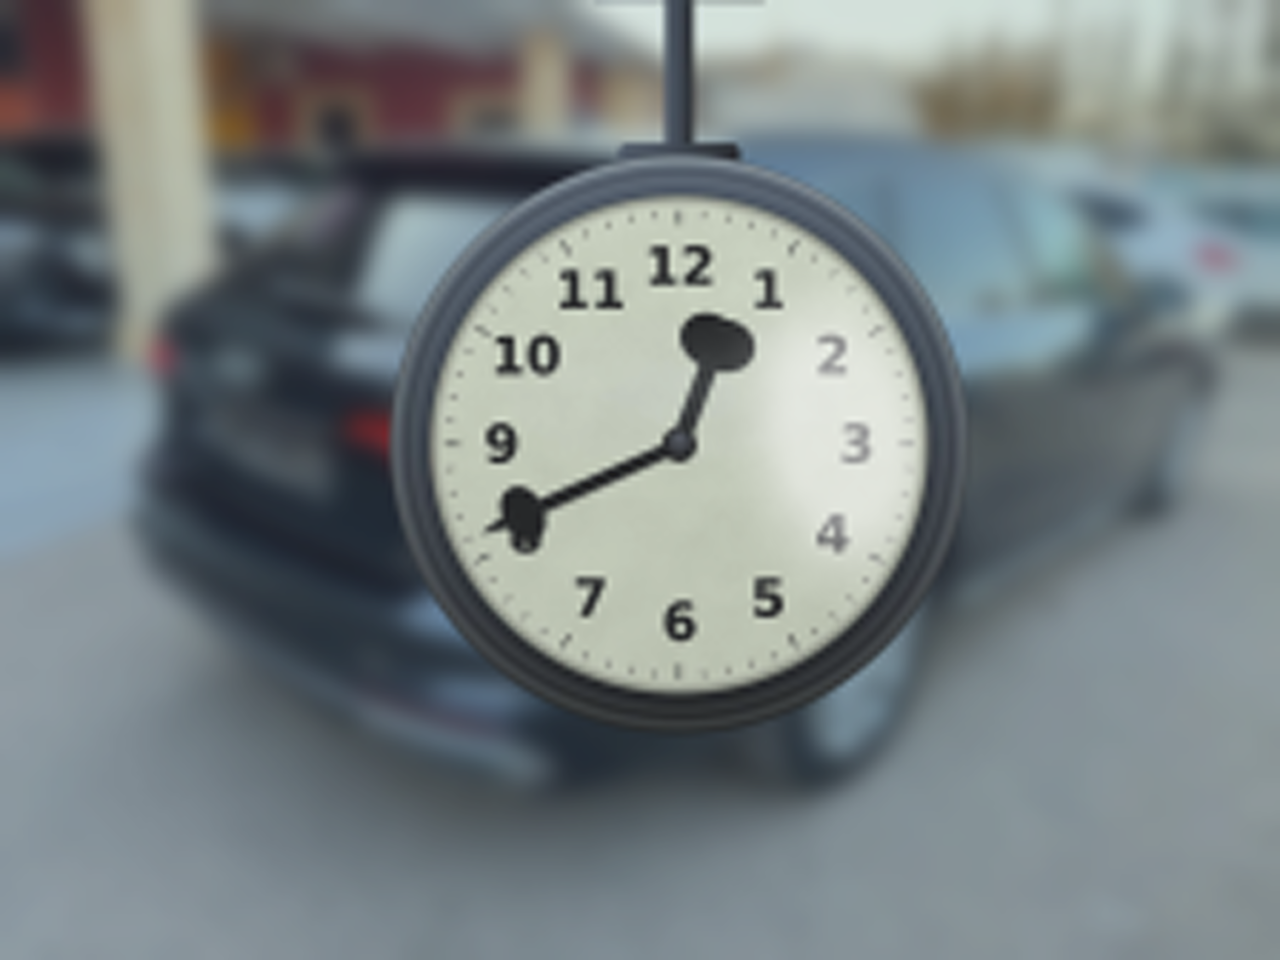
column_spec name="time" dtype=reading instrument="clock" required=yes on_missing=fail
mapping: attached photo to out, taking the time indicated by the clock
12:41
